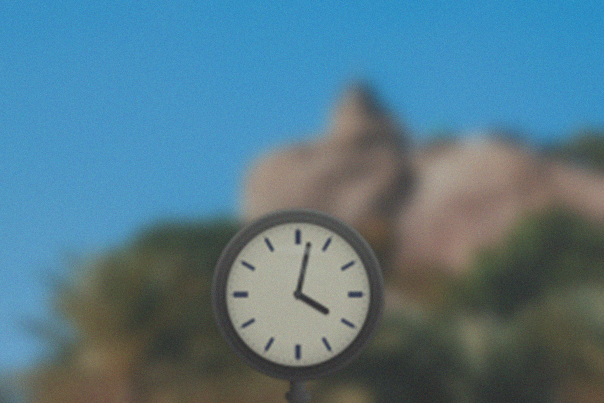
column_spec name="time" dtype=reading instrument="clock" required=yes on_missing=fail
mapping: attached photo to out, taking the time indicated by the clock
4:02
